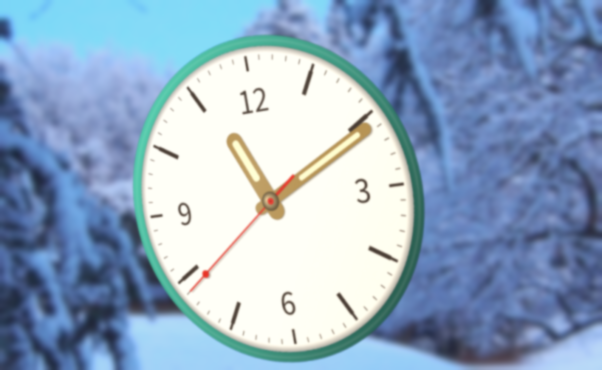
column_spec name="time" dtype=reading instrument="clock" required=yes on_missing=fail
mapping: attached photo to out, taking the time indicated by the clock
11:10:39
